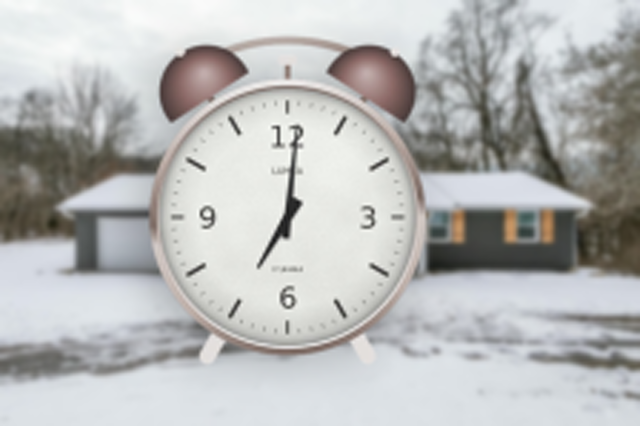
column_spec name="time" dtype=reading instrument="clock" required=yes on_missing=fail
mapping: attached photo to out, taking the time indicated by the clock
7:01
